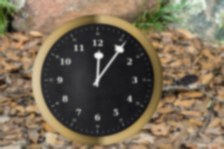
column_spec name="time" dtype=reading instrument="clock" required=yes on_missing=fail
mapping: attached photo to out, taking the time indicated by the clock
12:06
